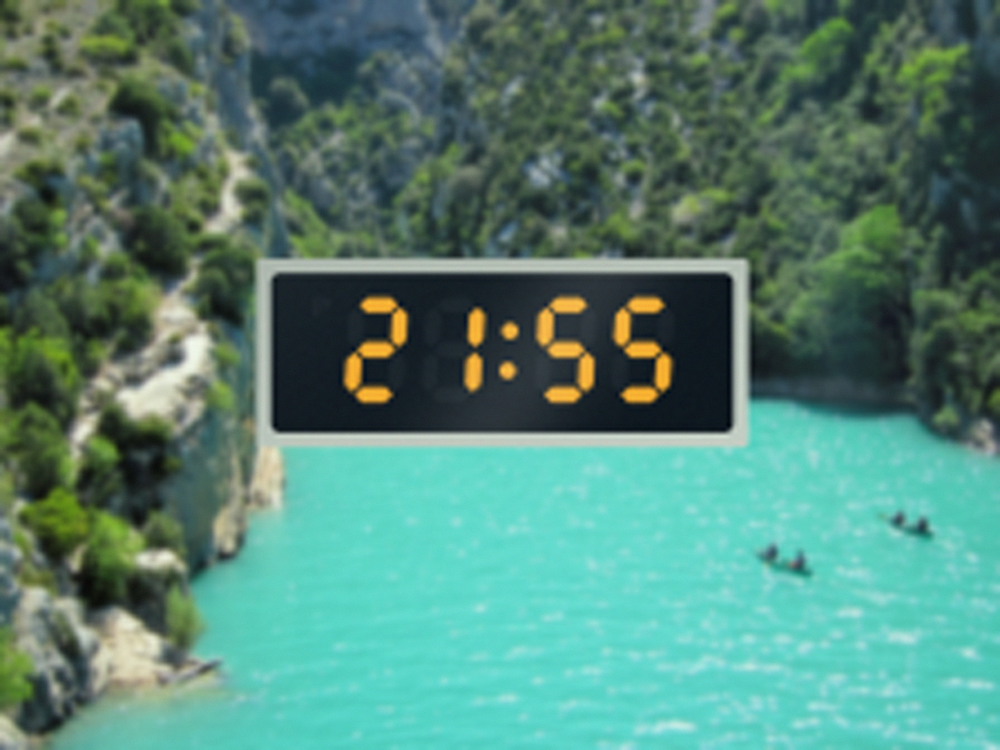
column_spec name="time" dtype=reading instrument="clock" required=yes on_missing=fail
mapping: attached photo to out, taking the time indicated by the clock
21:55
